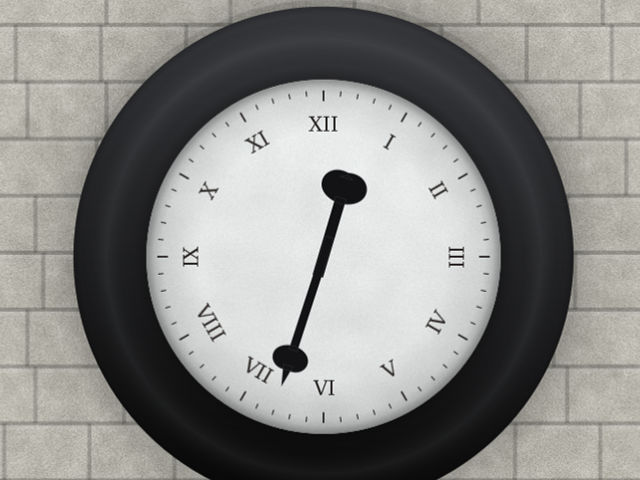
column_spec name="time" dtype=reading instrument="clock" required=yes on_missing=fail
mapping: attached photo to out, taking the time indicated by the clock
12:33
